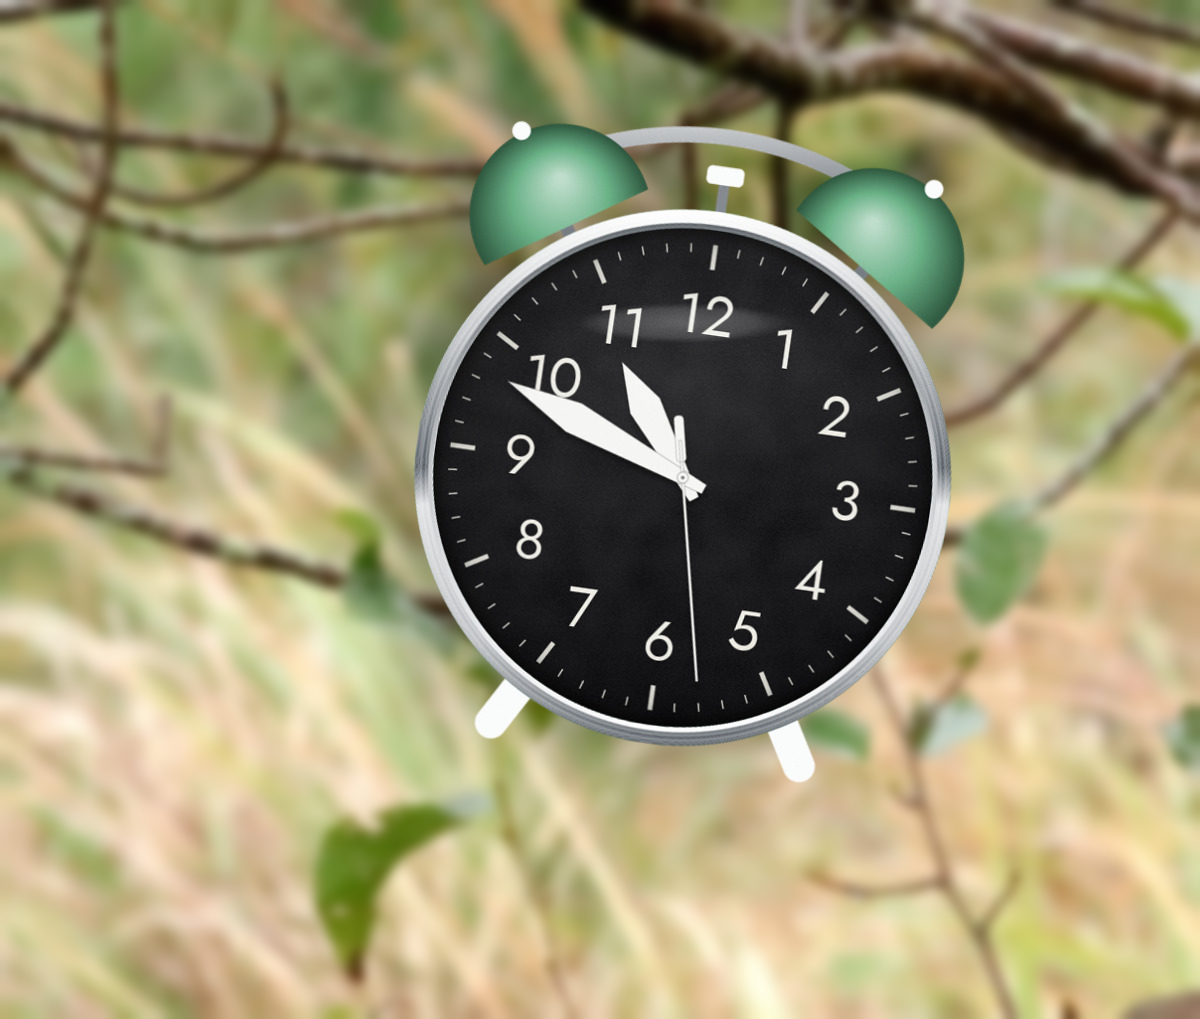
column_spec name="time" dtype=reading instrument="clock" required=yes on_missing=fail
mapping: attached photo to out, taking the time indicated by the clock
10:48:28
